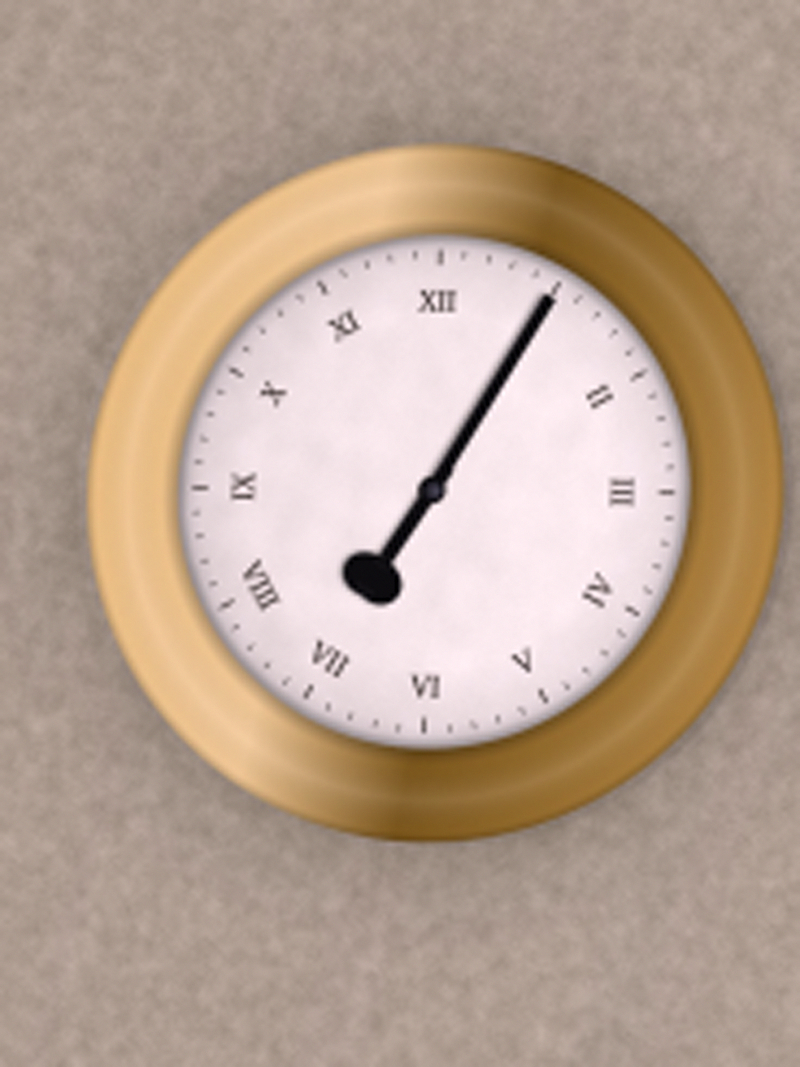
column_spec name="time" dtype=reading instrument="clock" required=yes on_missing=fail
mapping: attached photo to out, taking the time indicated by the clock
7:05
